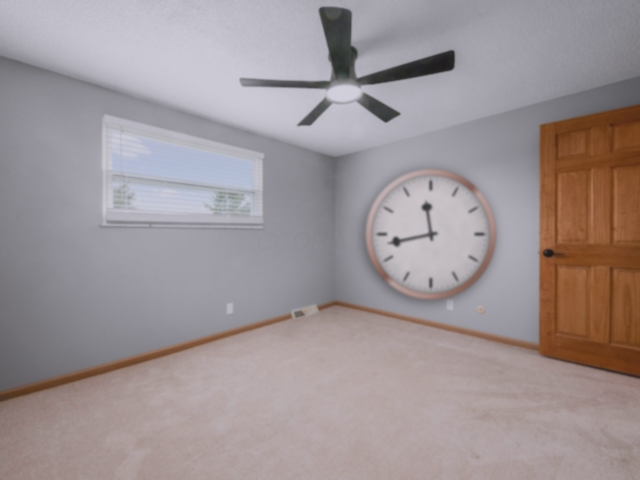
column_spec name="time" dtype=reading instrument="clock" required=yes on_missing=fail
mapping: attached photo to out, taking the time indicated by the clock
11:43
